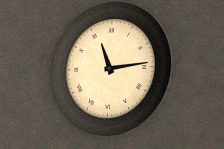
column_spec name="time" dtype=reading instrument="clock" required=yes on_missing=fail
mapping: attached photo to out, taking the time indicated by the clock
11:14
